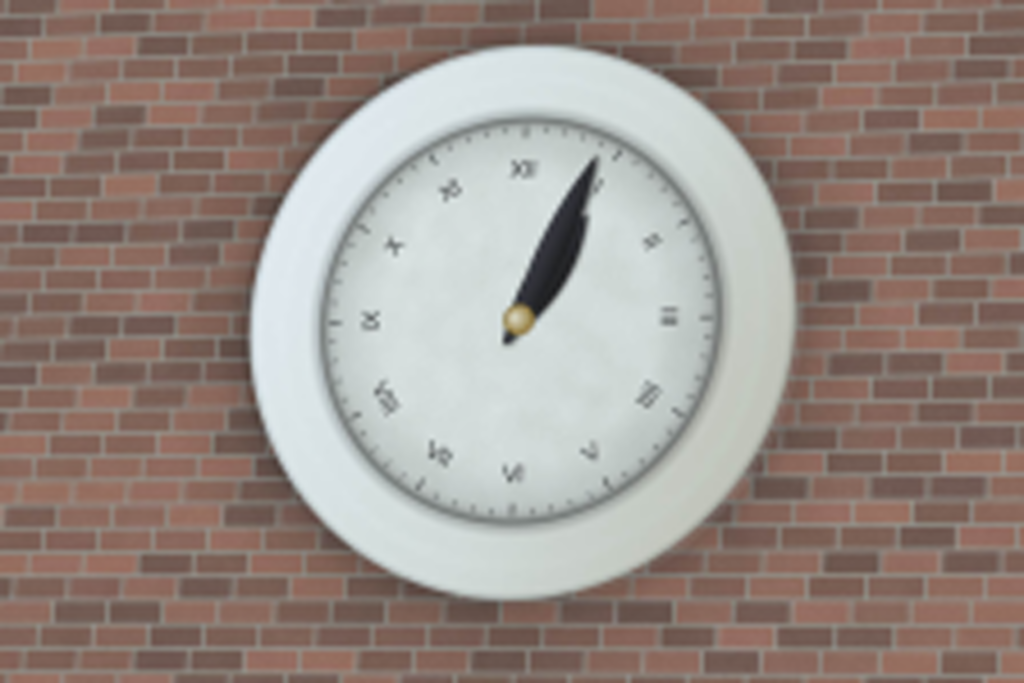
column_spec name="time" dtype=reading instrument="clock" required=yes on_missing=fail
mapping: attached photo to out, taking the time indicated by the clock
1:04
